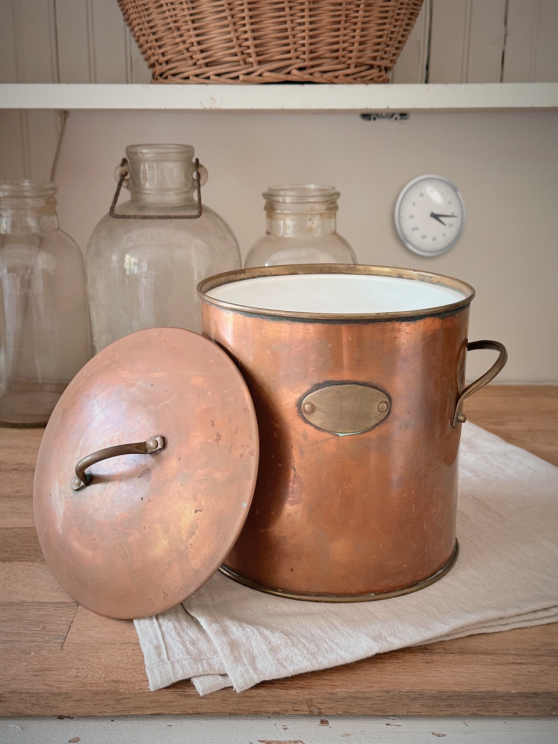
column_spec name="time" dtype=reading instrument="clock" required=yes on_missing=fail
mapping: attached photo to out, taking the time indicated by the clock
4:16
